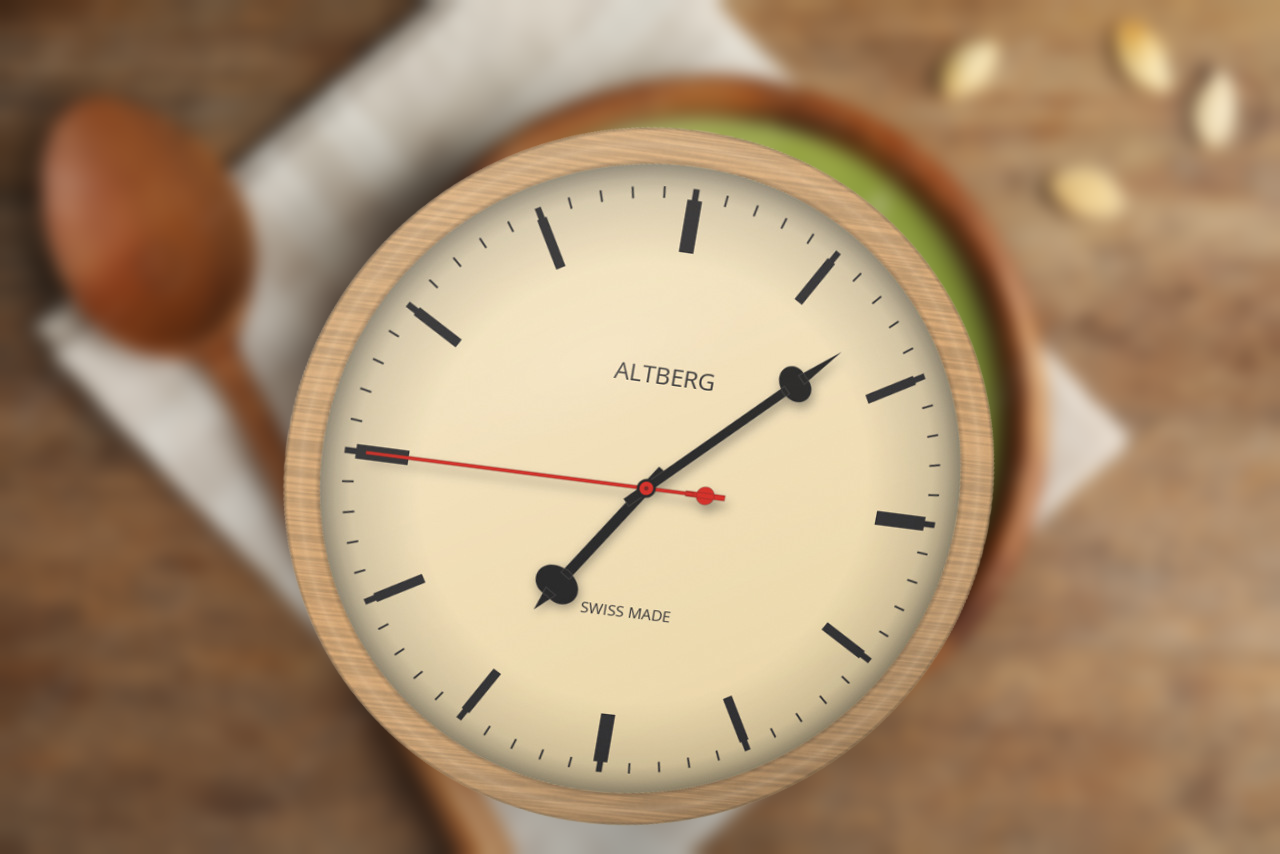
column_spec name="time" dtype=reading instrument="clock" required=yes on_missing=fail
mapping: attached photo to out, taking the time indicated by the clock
7:07:45
